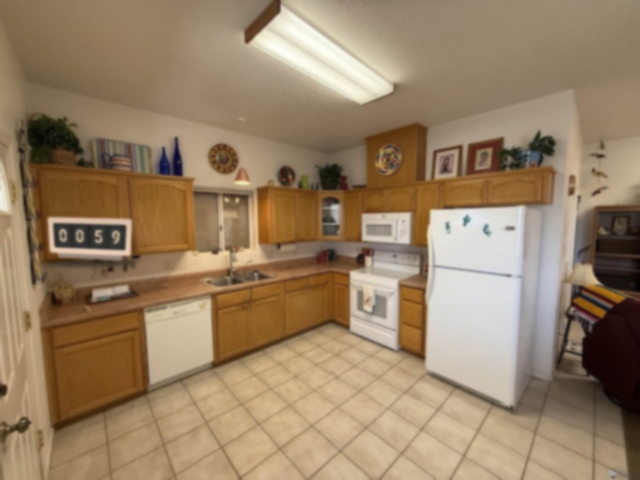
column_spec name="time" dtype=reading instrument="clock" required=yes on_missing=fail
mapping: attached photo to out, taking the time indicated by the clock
0:59
